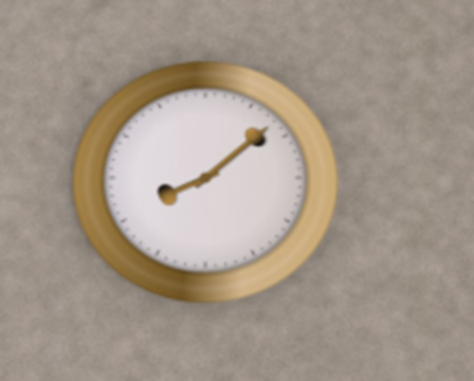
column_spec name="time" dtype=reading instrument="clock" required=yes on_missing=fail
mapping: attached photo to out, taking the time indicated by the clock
8:08
